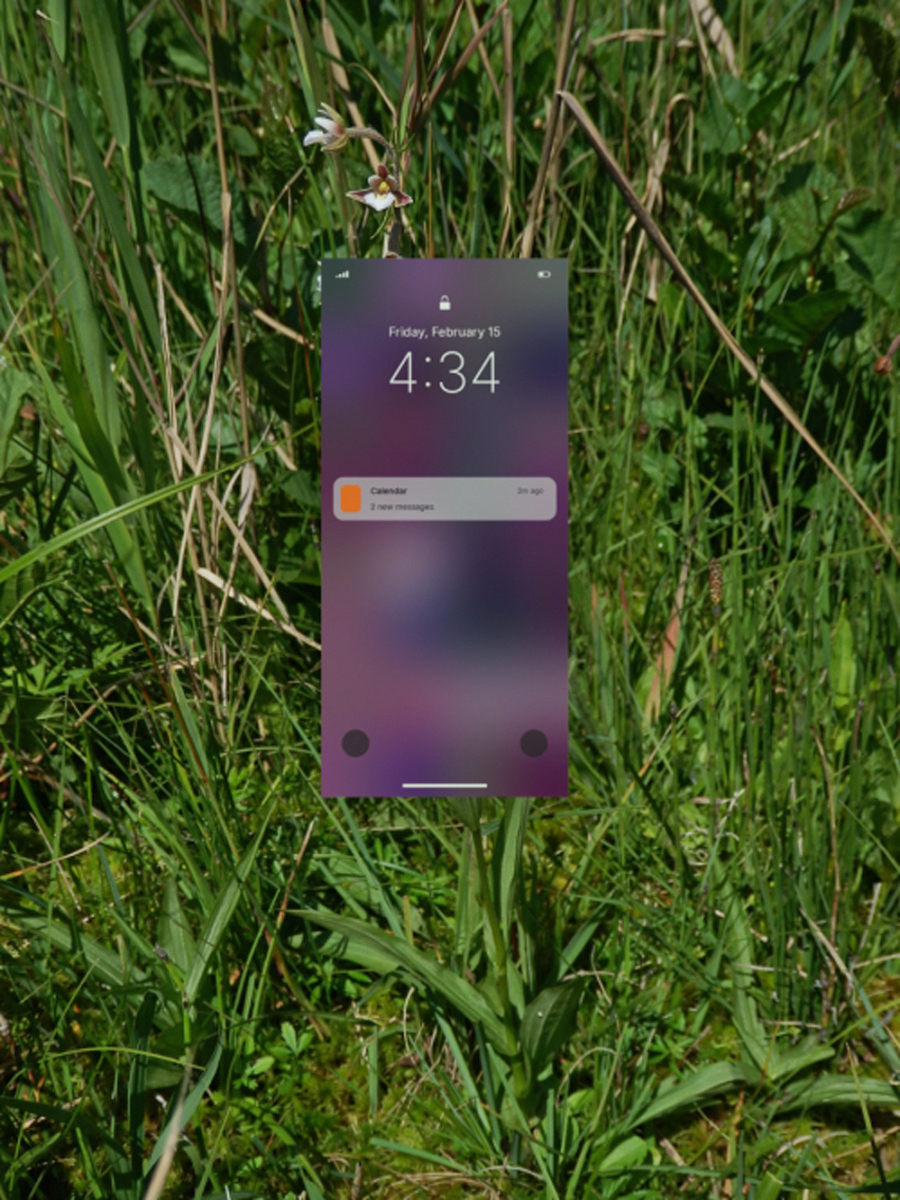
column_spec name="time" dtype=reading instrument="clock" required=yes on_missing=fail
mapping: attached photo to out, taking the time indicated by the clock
4:34
